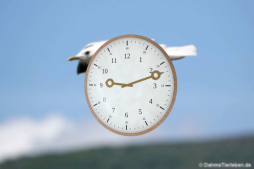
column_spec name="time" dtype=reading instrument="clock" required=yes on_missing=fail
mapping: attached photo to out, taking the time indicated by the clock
9:12
